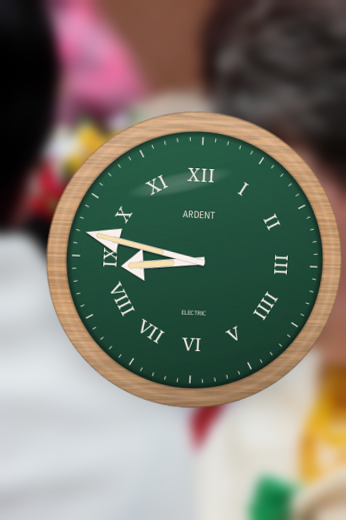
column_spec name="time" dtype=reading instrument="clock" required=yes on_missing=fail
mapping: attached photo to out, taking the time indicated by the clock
8:47
